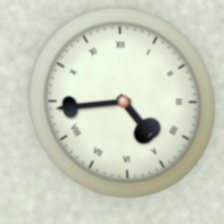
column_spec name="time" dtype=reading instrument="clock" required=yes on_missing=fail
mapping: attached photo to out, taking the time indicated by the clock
4:44
